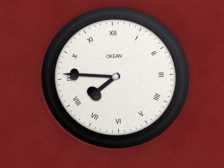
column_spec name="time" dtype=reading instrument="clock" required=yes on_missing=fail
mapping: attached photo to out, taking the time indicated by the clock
7:46
